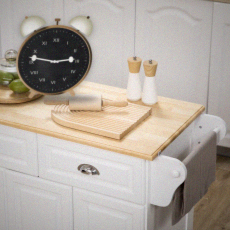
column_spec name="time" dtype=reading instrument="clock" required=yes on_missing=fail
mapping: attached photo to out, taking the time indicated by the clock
2:47
